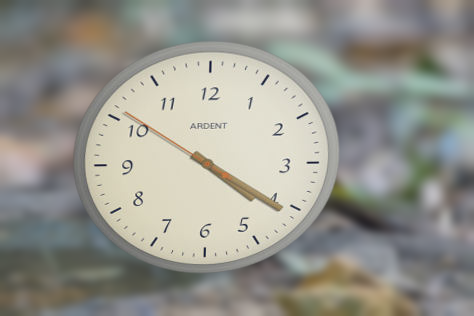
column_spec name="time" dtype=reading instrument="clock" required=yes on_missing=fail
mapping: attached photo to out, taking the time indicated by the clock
4:20:51
